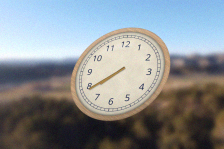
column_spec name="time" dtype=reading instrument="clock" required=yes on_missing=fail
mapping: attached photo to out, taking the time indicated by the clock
7:39
